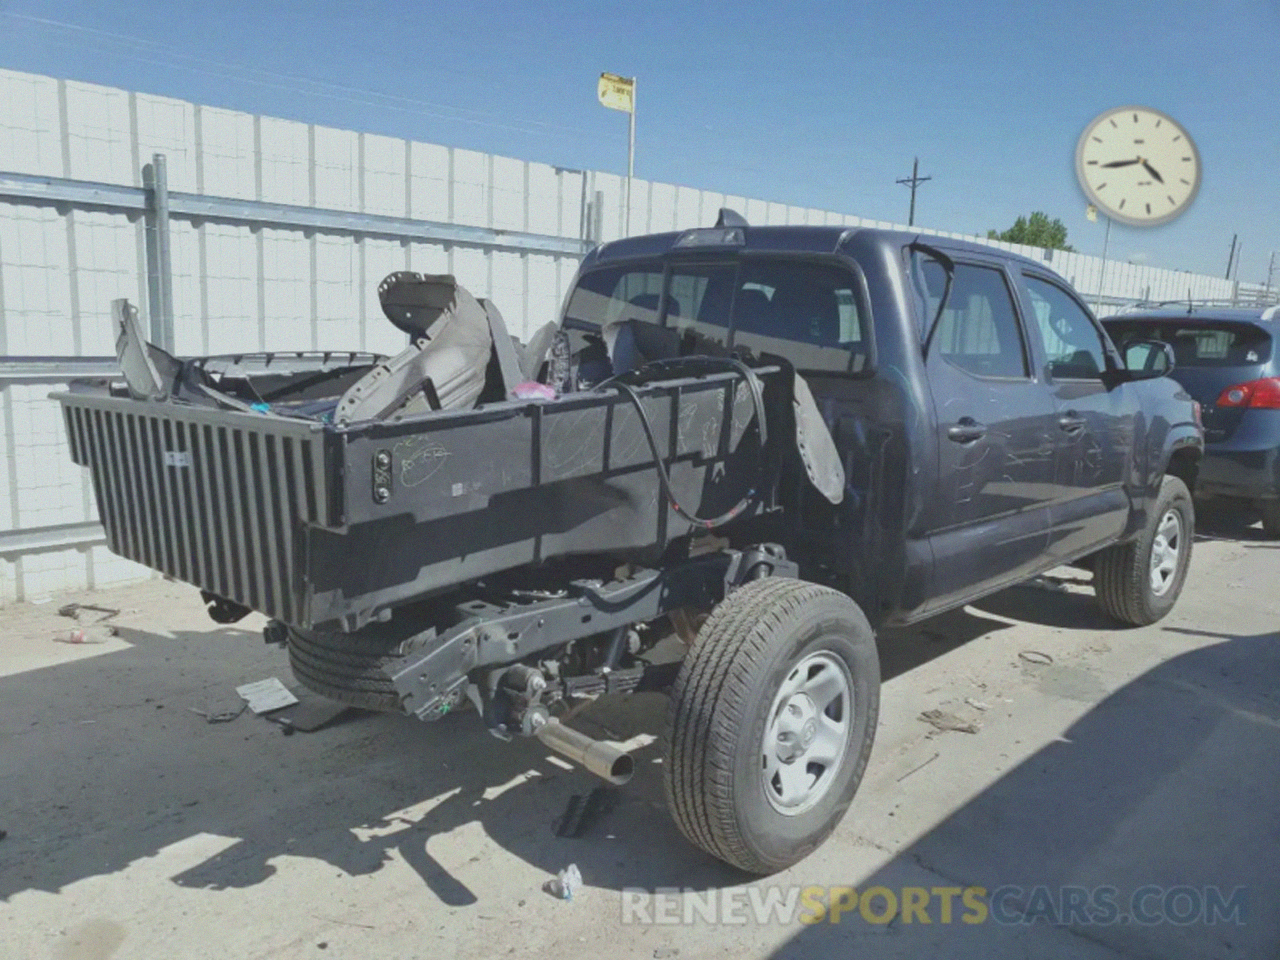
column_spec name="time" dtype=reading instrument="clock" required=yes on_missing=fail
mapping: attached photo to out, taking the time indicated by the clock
4:44
